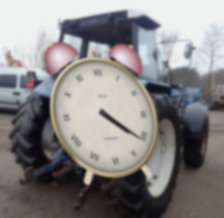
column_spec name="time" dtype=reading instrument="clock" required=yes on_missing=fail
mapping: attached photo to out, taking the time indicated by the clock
4:21
